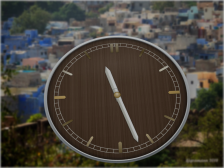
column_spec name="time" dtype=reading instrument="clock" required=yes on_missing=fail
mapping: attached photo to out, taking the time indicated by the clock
11:27
